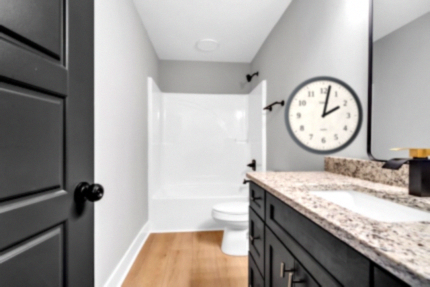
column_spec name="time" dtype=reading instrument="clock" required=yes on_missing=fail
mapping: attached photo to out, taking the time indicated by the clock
2:02
